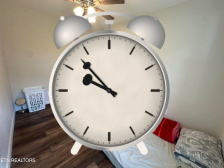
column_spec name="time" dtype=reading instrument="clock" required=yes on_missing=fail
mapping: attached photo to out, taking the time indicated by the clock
9:53
